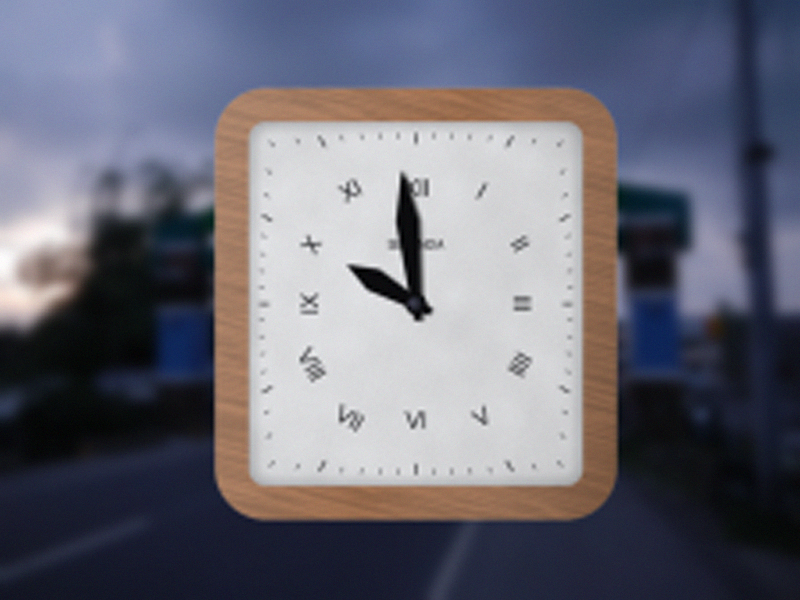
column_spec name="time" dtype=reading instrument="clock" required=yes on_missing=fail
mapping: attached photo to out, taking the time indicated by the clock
9:59
